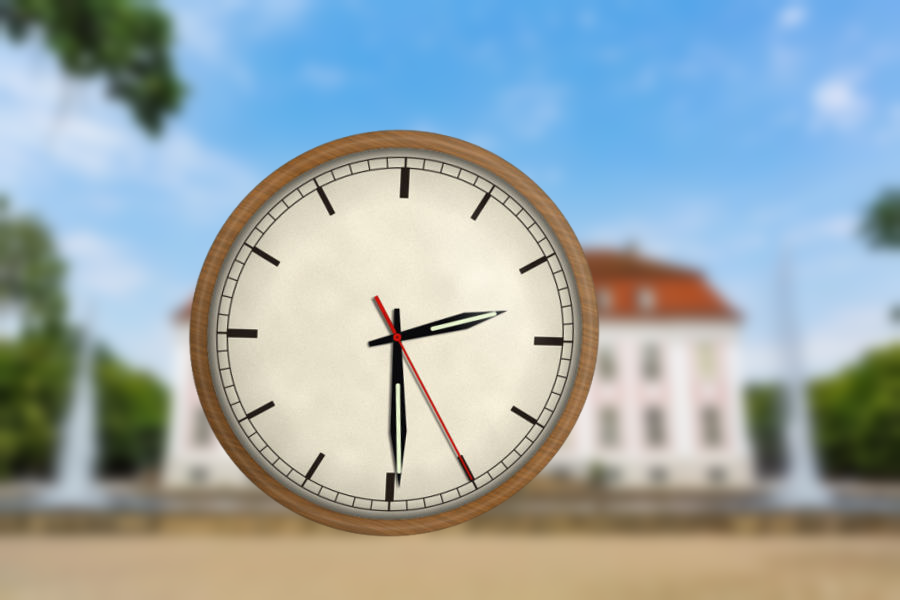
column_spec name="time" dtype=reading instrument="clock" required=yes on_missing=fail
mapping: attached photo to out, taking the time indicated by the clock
2:29:25
